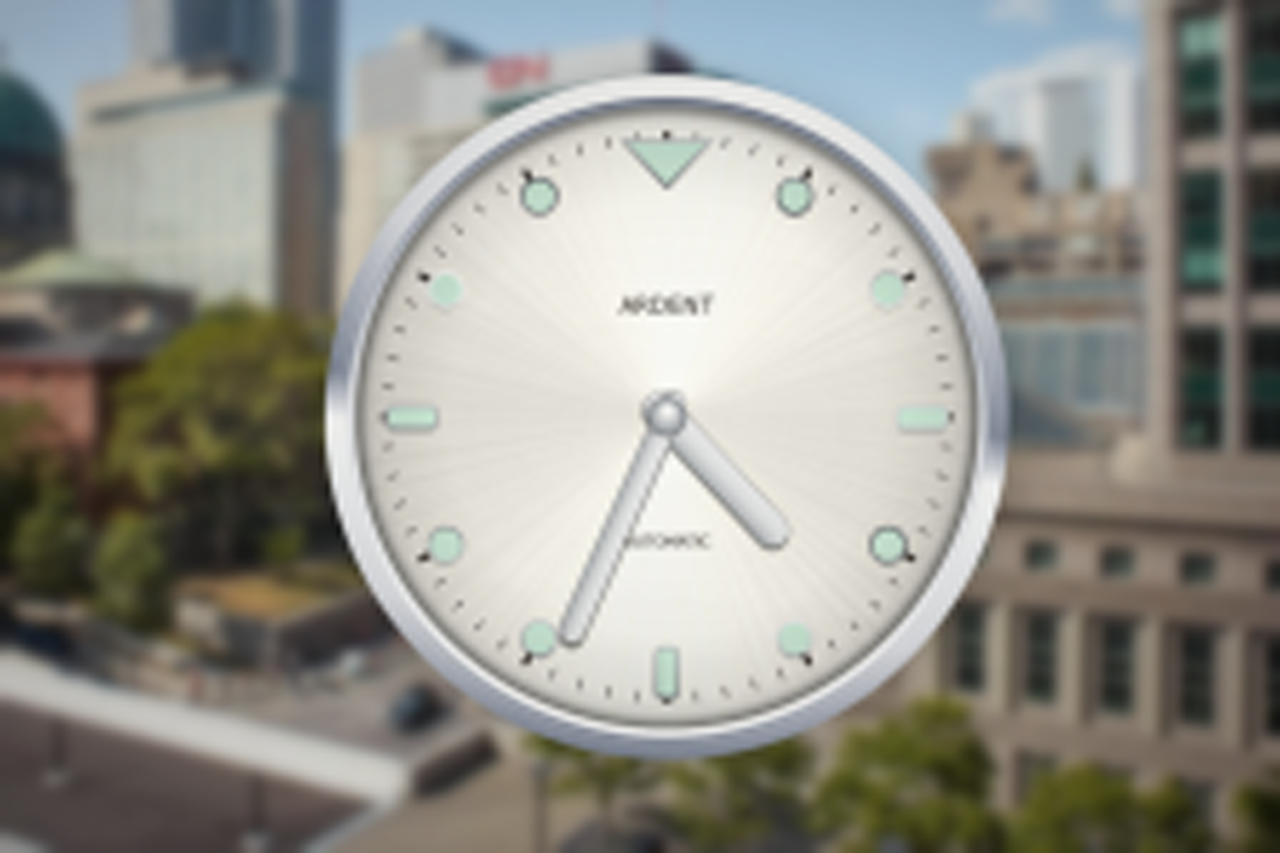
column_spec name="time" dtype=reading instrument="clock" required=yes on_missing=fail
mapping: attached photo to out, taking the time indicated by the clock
4:34
